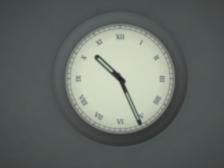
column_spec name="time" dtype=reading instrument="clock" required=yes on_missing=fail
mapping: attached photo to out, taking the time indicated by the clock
10:26
